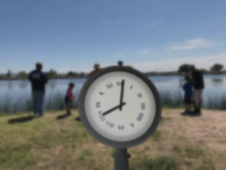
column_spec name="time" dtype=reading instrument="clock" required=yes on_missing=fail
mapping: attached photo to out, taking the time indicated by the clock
8:01
